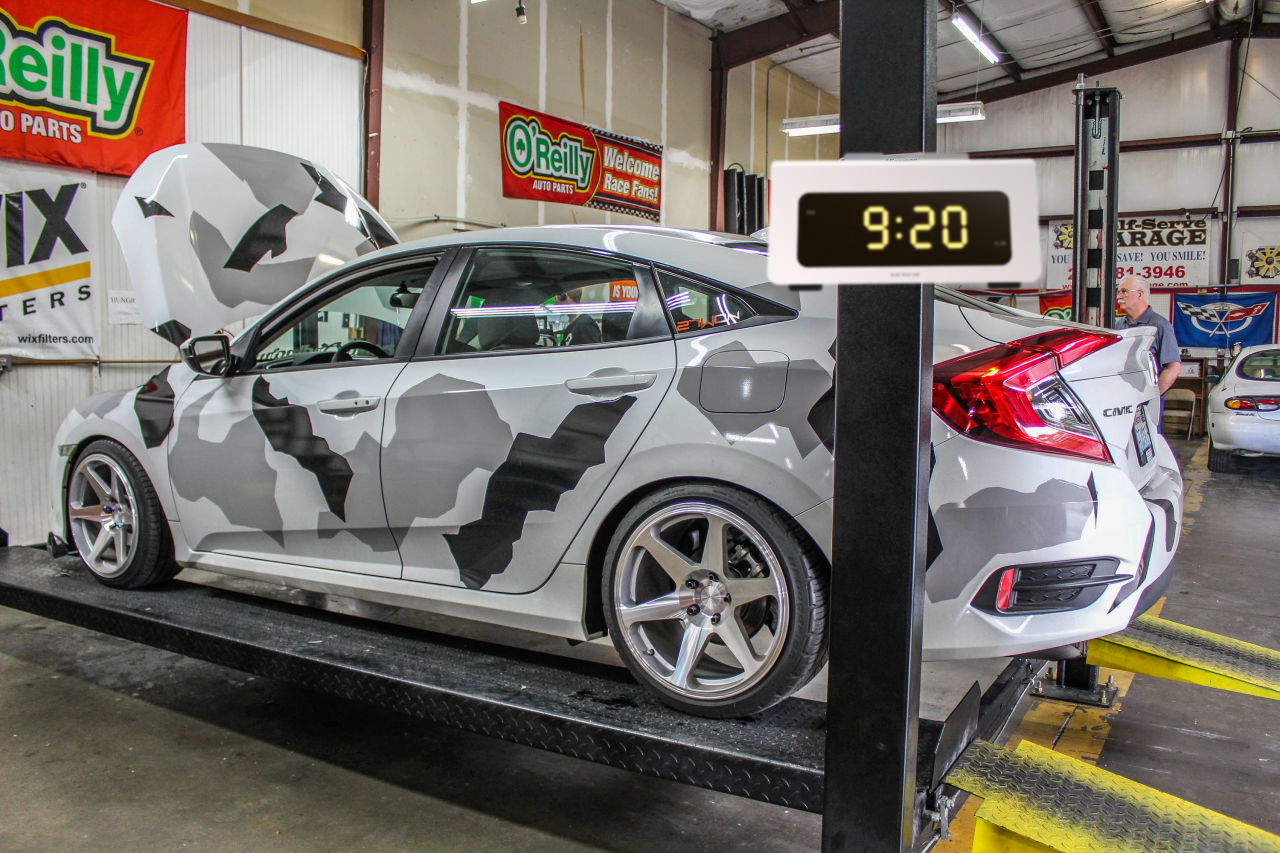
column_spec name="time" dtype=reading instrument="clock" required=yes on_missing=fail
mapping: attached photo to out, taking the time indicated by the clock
9:20
